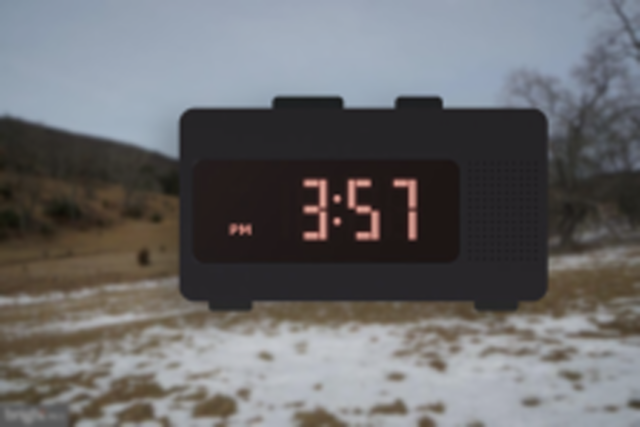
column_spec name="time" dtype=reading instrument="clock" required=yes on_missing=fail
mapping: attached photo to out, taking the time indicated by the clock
3:57
